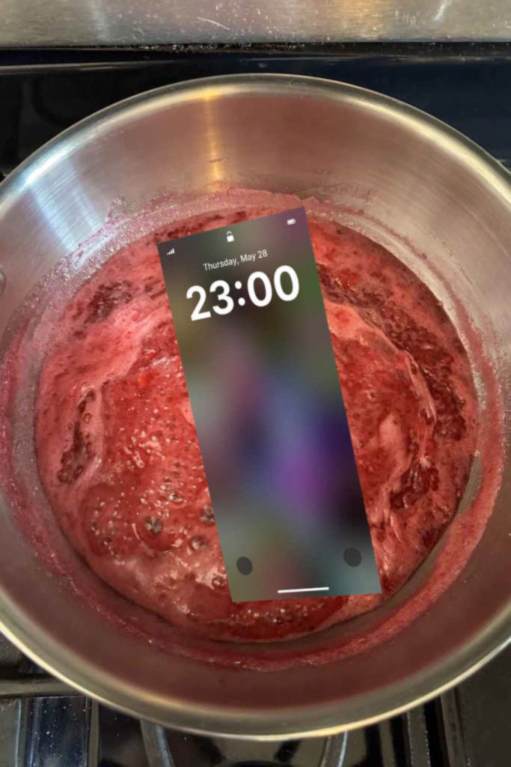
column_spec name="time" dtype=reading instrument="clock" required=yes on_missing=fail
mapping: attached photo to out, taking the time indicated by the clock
23:00
